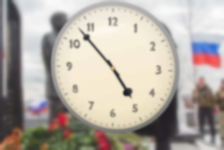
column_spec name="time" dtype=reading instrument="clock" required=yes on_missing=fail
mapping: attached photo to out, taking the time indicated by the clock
4:53
